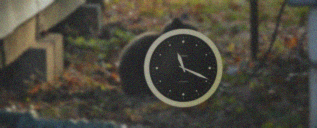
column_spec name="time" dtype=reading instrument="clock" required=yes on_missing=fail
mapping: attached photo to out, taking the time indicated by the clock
11:19
